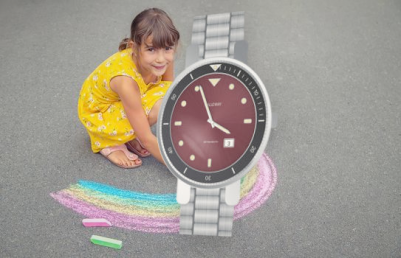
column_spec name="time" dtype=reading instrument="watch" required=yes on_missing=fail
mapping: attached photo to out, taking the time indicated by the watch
3:56
